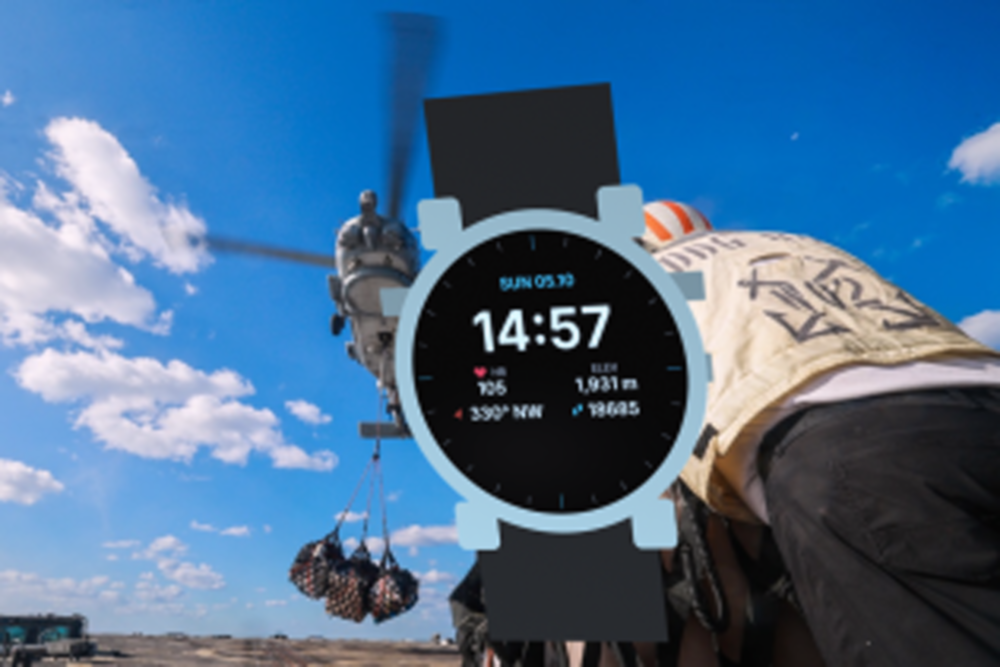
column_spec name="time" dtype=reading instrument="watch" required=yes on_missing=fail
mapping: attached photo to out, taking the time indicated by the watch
14:57
